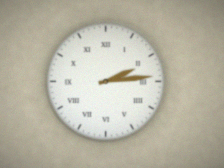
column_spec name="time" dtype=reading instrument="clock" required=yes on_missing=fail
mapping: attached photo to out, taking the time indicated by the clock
2:14
